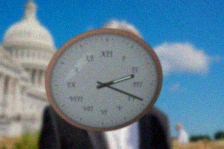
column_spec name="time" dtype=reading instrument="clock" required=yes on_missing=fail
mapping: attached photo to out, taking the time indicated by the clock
2:19
